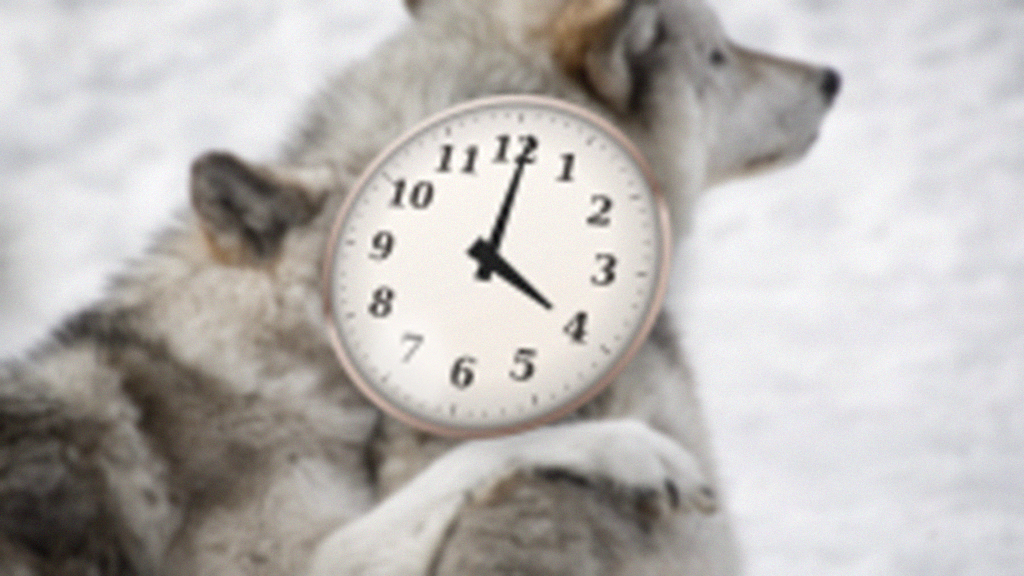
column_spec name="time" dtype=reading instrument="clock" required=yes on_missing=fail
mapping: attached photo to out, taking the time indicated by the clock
4:01
